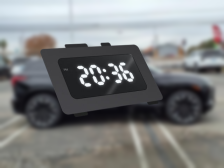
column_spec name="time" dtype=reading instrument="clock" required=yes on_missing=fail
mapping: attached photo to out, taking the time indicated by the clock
20:36
